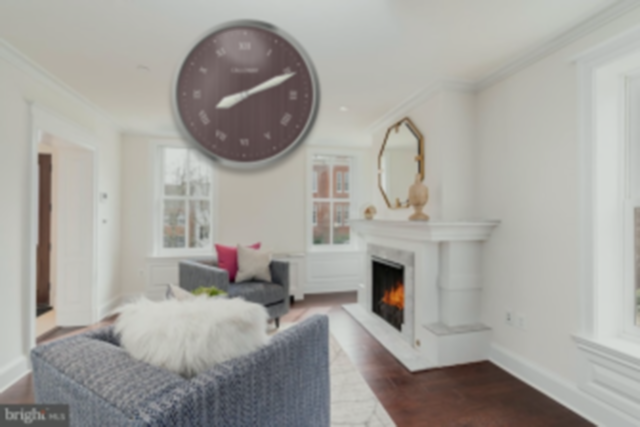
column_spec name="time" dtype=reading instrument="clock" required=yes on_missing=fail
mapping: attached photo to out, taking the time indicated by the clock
8:11
